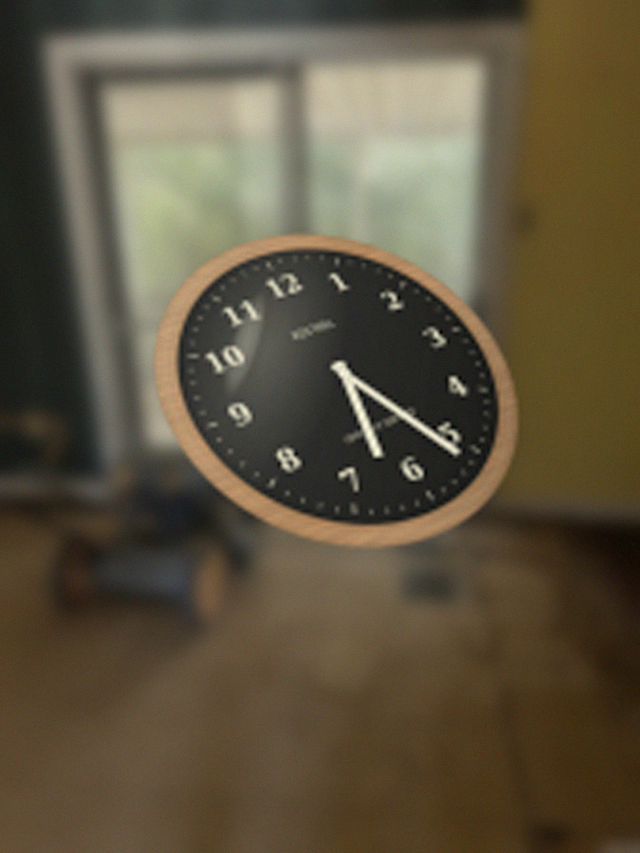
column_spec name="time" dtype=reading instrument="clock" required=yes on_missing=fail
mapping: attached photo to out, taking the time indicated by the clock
6:26
